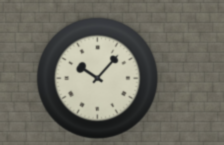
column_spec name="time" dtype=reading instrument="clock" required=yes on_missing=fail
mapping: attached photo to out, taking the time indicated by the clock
10:07
